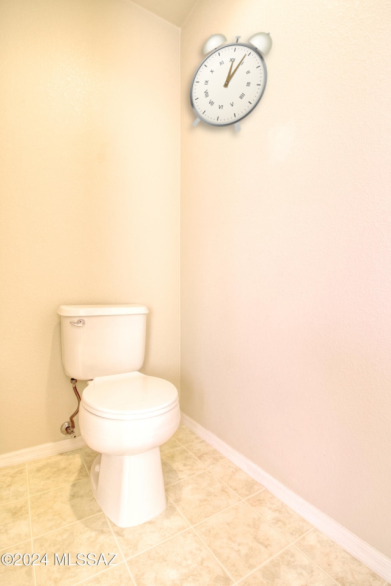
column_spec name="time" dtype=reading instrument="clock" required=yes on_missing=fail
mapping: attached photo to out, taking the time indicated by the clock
12:04
